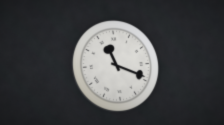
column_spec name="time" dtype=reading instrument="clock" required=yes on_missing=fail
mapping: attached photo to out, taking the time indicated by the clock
11:19
